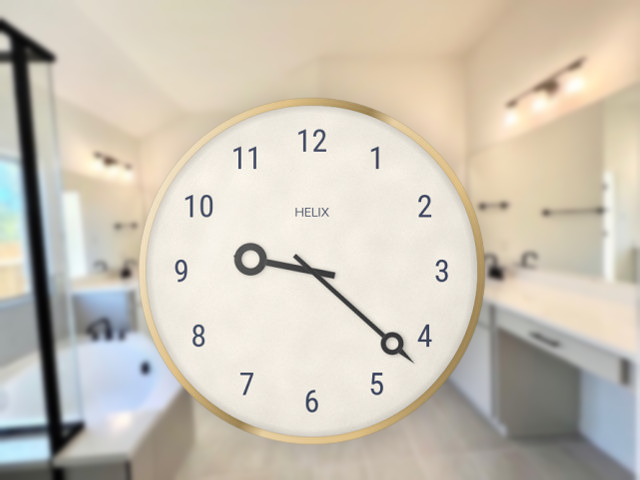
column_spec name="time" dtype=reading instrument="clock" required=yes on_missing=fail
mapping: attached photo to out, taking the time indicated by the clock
9:22
